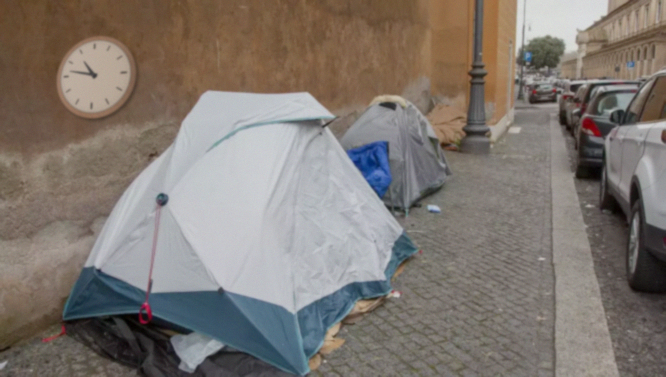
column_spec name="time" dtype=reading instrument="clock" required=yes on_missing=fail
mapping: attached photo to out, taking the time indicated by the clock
10:47
